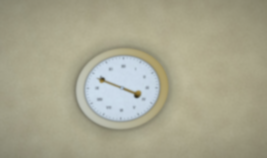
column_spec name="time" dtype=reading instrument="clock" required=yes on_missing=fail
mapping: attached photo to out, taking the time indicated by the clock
3:49
